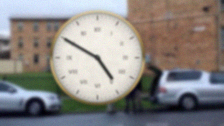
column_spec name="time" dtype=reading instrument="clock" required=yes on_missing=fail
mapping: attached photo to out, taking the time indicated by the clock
4:50
